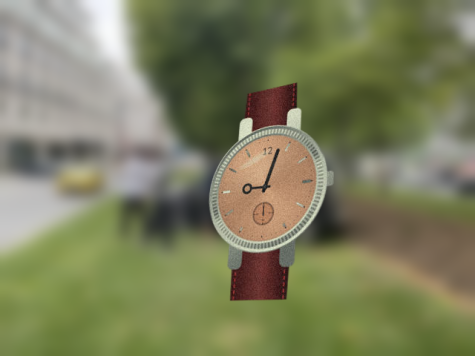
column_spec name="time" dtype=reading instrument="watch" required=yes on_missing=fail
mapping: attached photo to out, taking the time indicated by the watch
9:03
